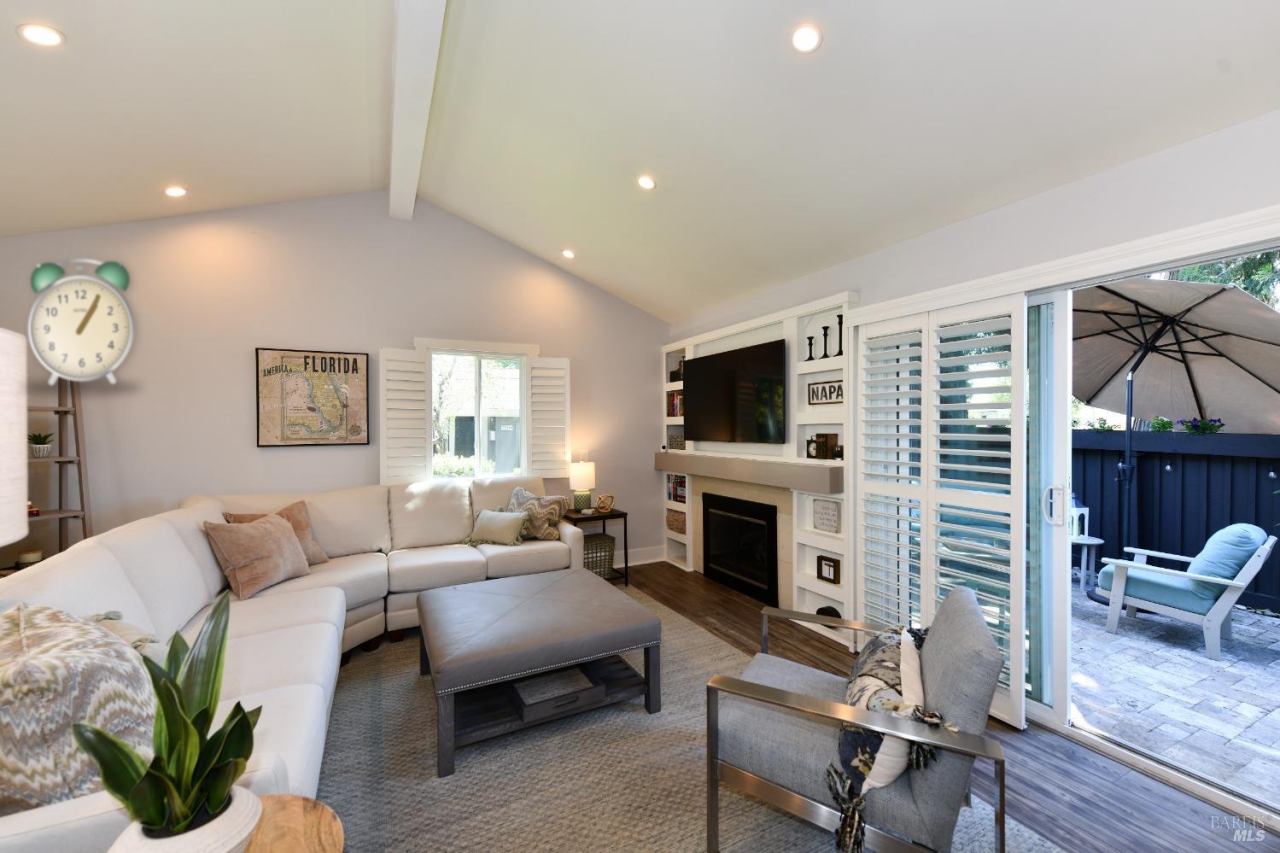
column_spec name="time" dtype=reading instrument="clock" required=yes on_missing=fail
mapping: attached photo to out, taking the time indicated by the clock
1:05
